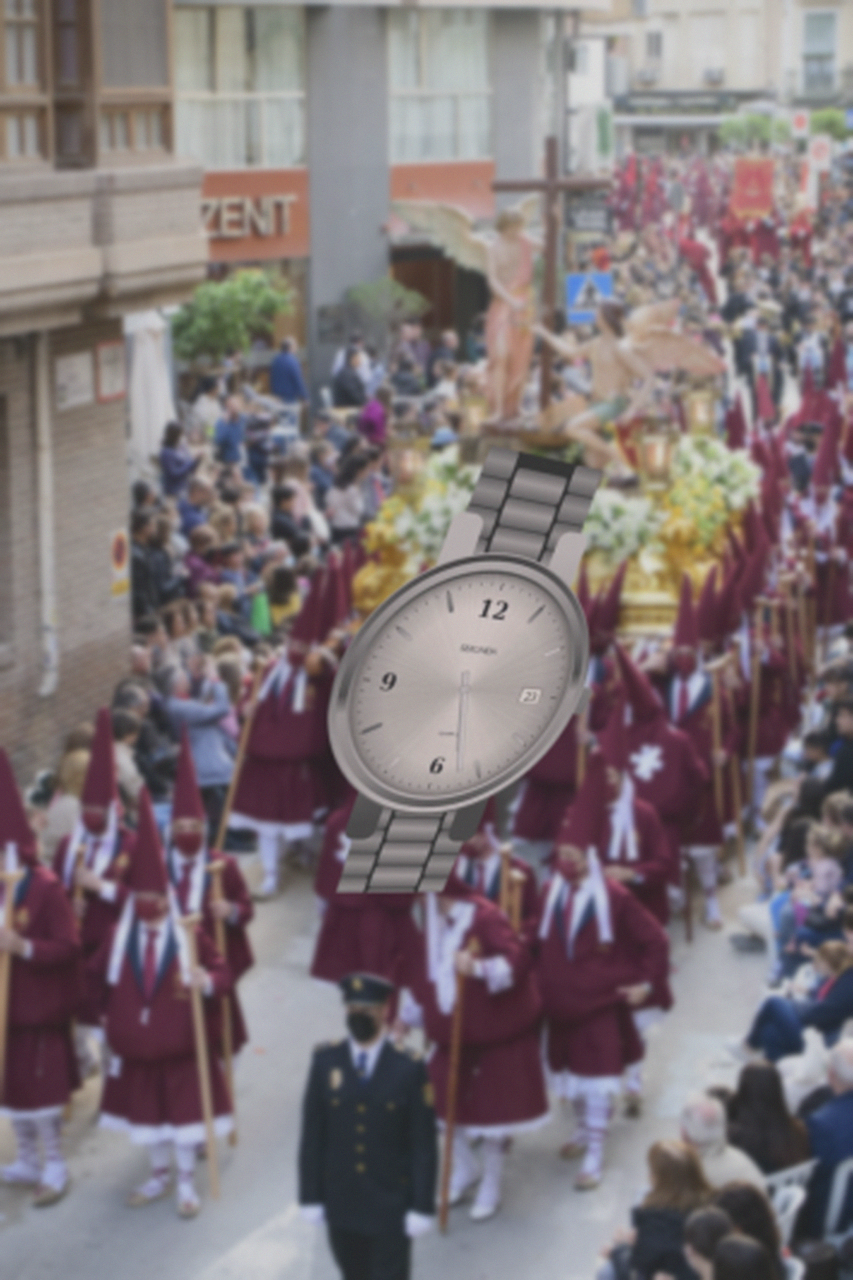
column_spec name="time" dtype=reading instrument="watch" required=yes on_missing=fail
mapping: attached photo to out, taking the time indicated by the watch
5:27
